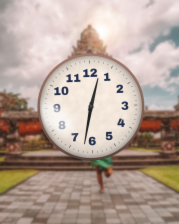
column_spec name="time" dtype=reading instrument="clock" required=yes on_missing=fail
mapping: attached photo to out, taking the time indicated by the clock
12:32
